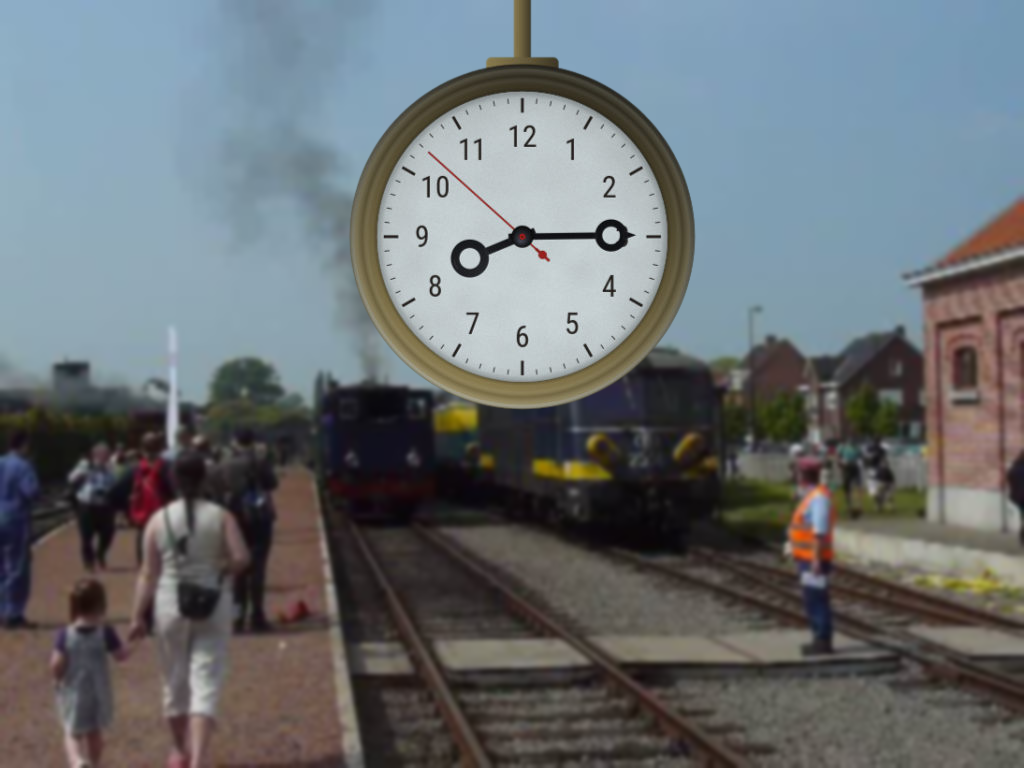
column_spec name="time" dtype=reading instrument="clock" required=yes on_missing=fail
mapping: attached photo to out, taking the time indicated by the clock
8:14:52
